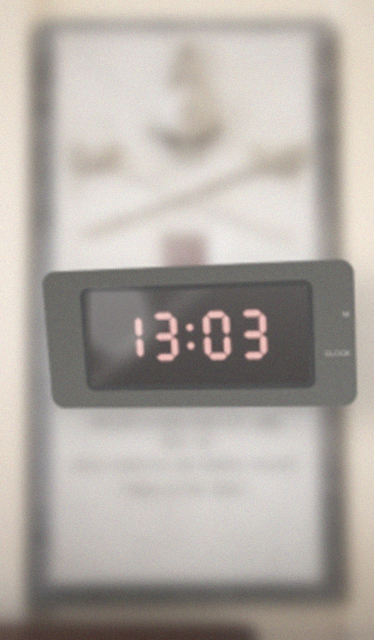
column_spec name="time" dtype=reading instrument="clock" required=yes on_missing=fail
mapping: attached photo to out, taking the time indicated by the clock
13:03
